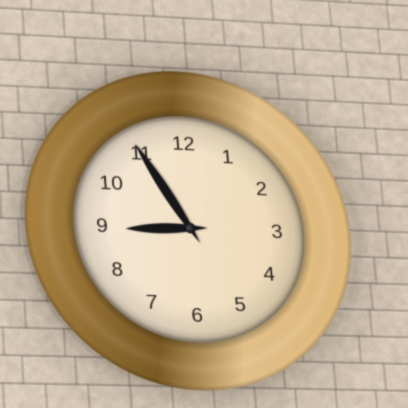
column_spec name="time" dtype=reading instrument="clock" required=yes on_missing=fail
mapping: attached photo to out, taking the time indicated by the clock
8:55
